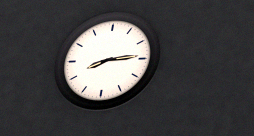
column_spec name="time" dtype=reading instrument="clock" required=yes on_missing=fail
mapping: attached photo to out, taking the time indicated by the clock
8:14
